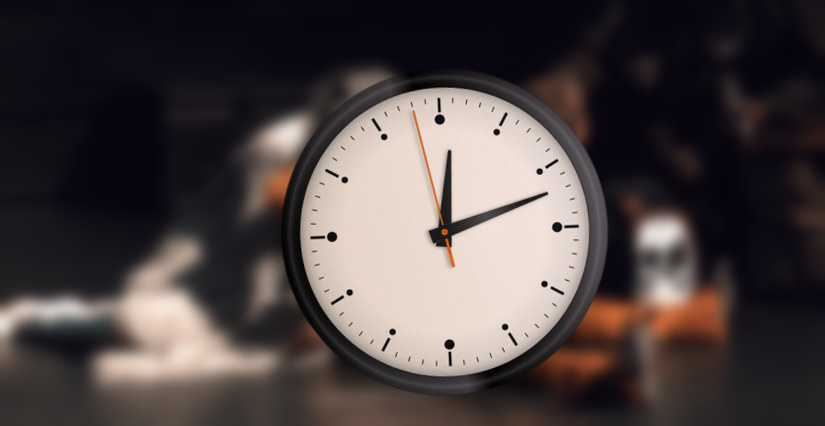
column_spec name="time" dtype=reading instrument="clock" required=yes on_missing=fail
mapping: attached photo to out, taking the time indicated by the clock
12:11:58
